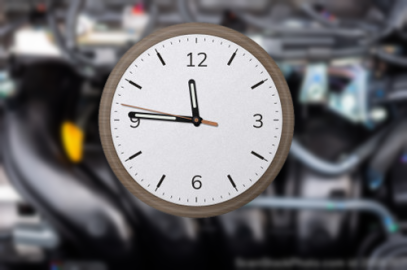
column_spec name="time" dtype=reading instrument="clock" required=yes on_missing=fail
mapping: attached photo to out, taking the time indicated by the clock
11:45:47
